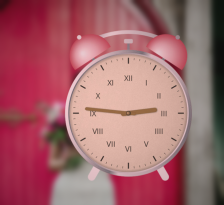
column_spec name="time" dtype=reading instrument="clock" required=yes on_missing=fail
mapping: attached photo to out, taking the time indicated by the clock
2:46
